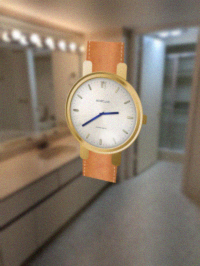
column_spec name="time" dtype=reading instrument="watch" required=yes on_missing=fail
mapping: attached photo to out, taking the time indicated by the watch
2:39
